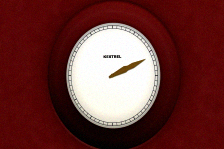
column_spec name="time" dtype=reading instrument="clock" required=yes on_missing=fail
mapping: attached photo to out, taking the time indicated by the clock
2:11
